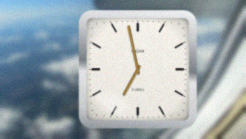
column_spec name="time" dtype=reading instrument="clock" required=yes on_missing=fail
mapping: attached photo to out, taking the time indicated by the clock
6:58
